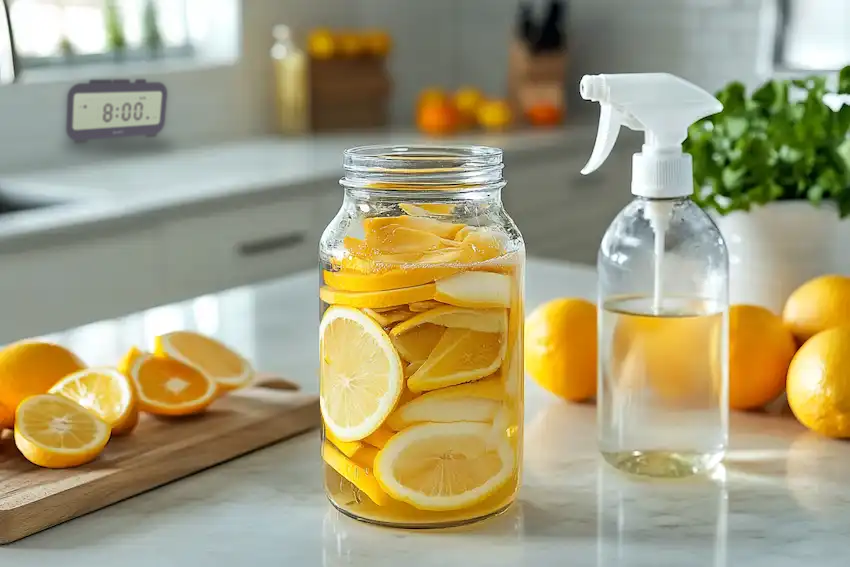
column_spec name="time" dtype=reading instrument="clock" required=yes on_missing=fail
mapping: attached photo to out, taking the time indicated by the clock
8:00
